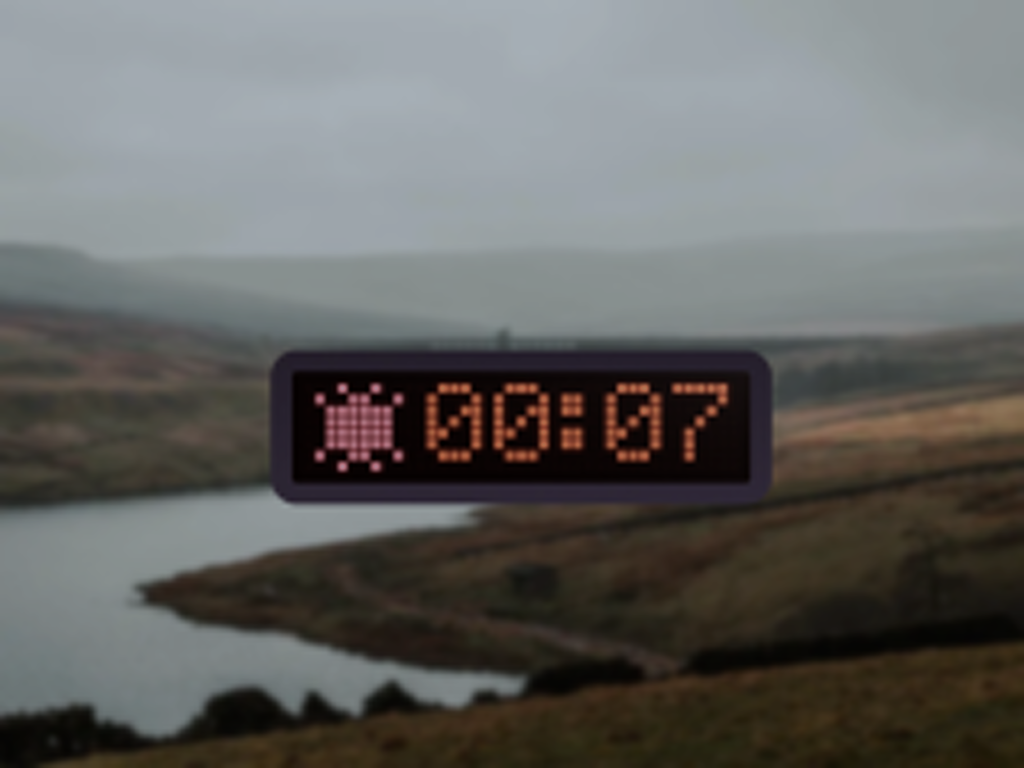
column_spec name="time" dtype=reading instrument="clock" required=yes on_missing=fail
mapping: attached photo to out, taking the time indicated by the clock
0:07
